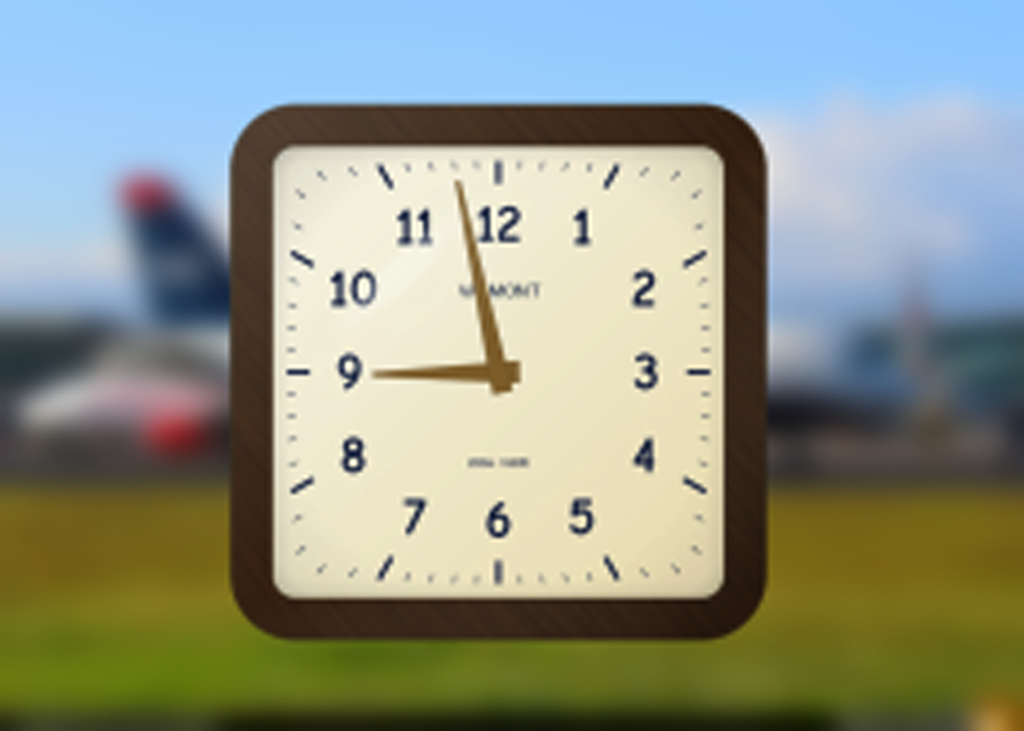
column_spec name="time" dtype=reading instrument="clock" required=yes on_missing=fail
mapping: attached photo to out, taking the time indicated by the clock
8:58
